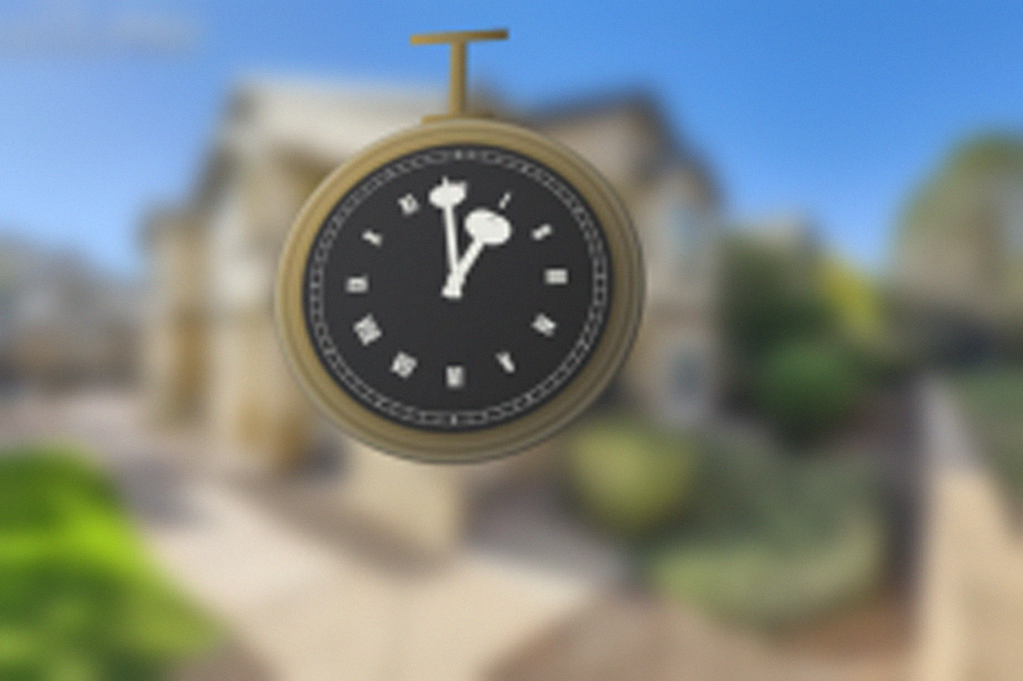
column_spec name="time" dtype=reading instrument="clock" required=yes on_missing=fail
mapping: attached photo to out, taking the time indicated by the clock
12:59
